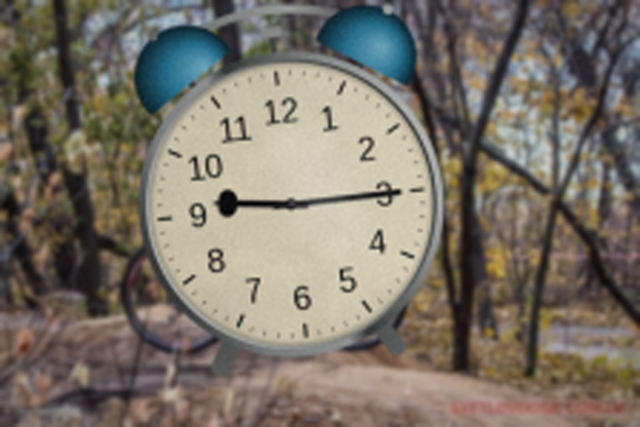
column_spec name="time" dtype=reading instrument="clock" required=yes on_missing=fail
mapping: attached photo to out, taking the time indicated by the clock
9:15
